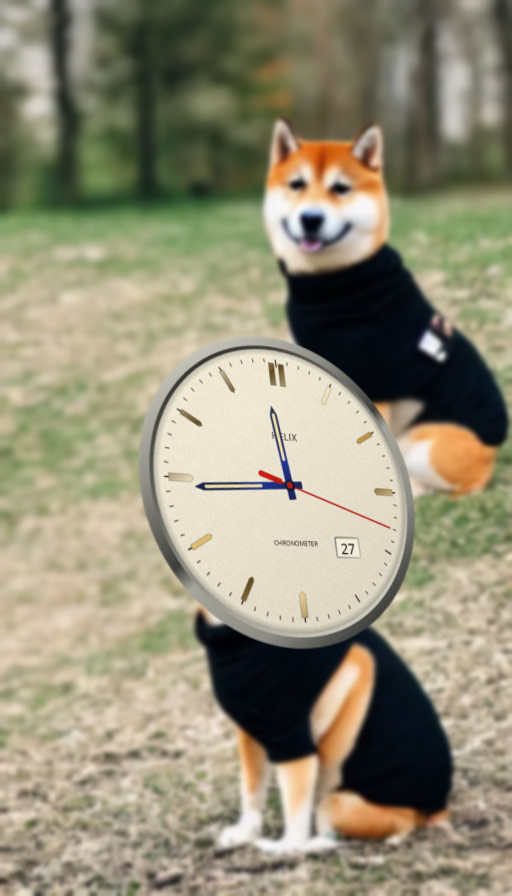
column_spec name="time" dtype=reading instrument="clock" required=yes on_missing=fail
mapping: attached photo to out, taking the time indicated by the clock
11:44:18
